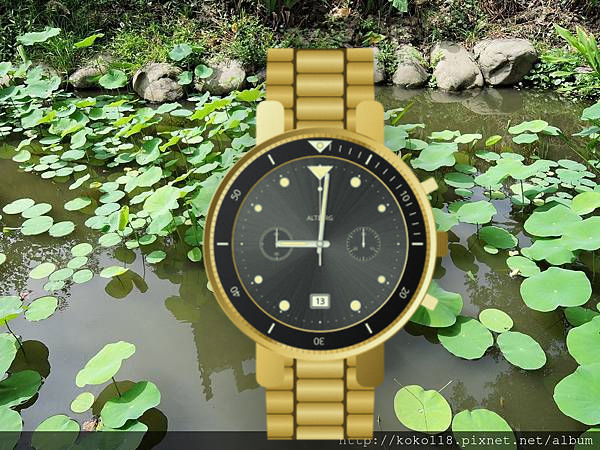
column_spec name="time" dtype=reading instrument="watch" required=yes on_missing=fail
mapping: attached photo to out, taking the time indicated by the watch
9:01
